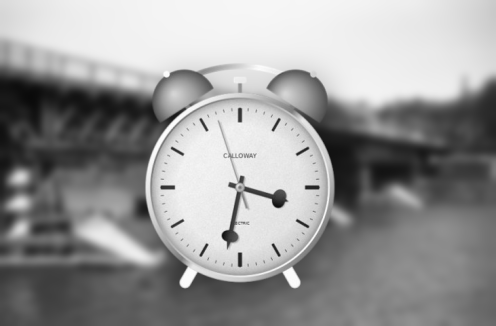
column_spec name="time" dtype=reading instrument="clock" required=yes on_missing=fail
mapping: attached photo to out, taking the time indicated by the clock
3:31:57
